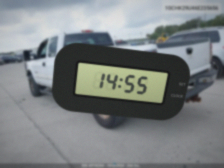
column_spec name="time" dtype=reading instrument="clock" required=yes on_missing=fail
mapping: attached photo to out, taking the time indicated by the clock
14:55
